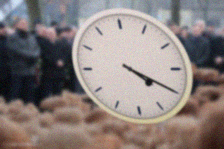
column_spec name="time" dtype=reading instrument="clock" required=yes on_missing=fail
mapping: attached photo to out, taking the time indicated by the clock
4:20
